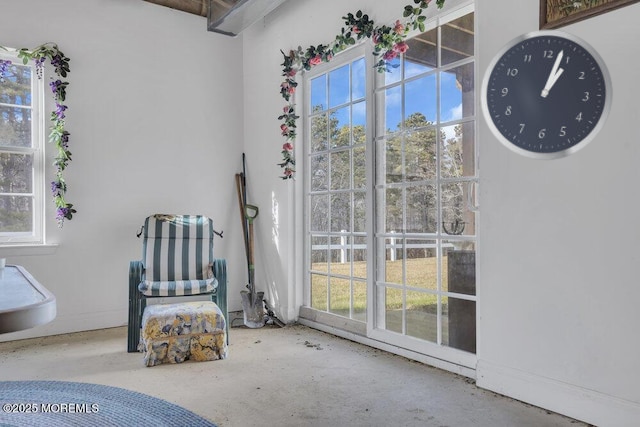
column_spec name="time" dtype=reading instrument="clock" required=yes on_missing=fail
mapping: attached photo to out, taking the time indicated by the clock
1:03
